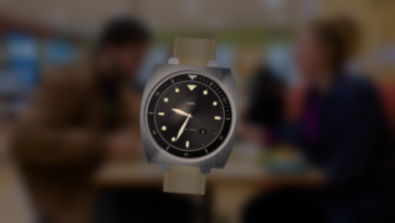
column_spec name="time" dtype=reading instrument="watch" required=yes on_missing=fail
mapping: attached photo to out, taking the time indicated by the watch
9:34
